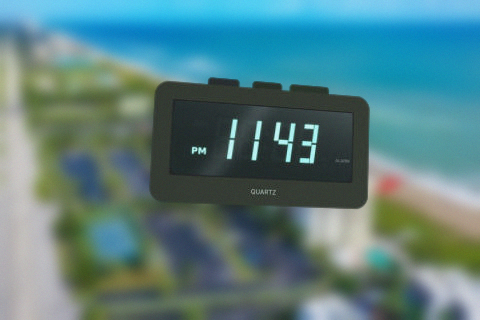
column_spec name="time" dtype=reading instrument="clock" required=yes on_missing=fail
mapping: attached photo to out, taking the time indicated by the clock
11:43
